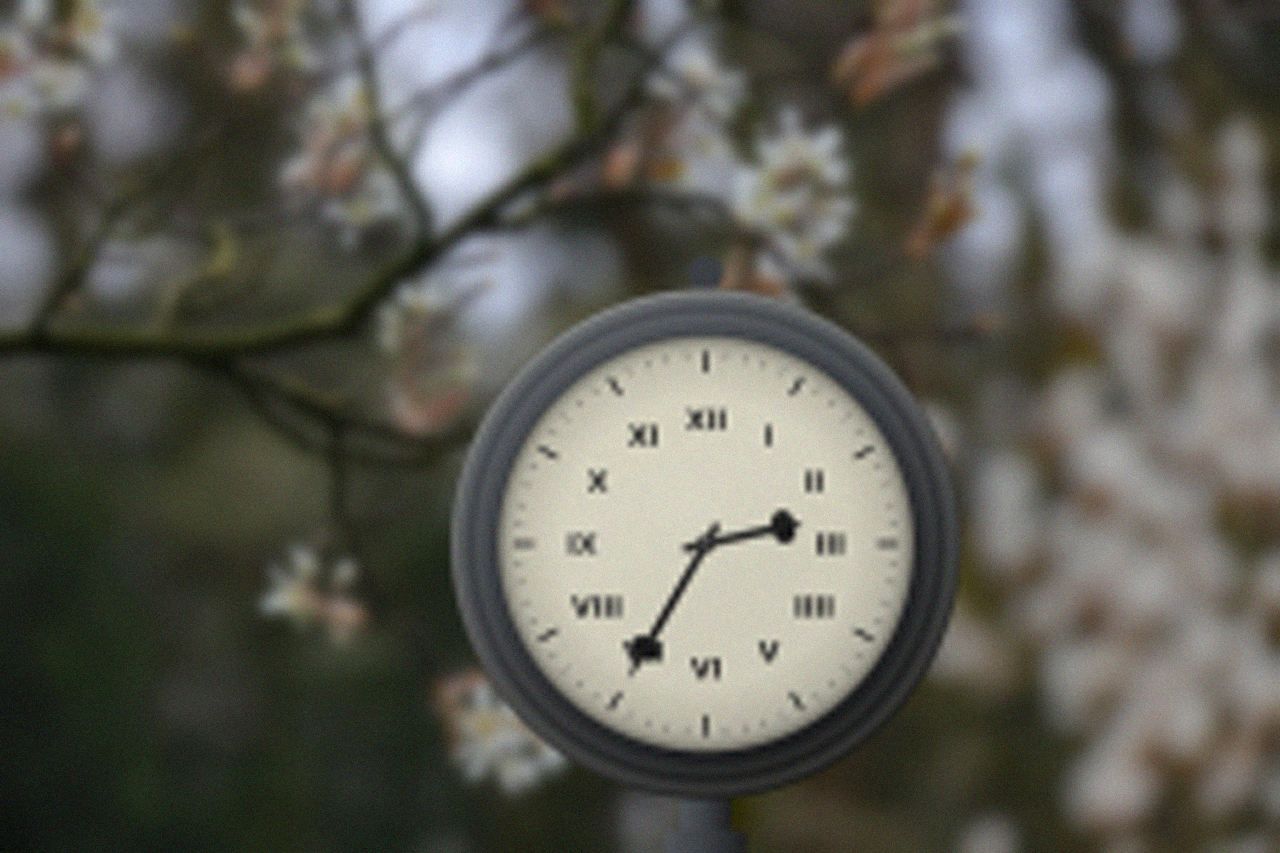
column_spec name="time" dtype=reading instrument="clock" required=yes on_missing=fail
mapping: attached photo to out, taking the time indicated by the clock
2:35
